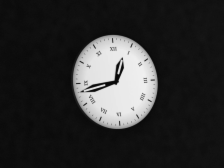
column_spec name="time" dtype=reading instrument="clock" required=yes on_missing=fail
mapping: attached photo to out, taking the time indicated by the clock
12:43
